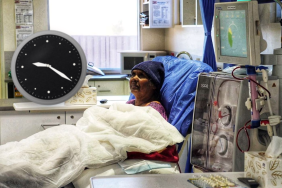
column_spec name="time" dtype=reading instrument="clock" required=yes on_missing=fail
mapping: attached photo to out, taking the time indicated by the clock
9:21
